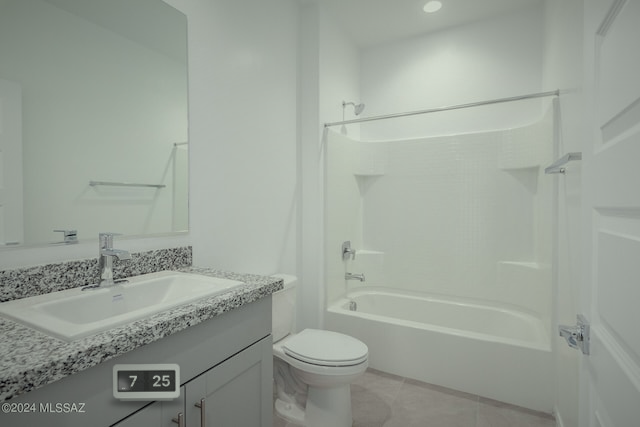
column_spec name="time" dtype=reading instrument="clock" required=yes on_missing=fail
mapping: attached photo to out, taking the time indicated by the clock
7:25
